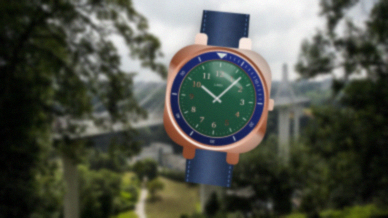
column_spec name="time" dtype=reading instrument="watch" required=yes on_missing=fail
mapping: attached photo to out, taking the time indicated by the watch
10:07
